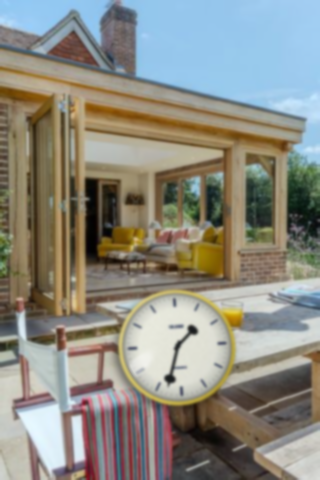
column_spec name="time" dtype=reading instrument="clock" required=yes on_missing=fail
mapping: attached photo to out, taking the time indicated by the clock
1:33
